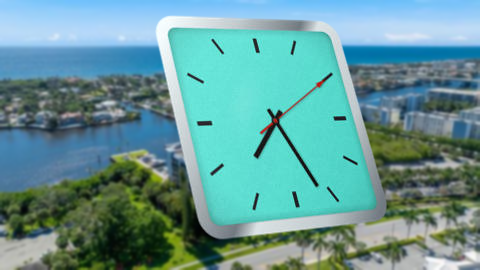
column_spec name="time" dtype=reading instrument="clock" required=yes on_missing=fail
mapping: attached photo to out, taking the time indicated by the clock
7:26:10
